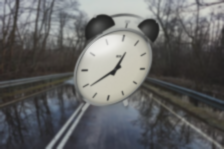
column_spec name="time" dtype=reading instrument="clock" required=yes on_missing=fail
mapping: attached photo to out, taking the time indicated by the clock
12:39
